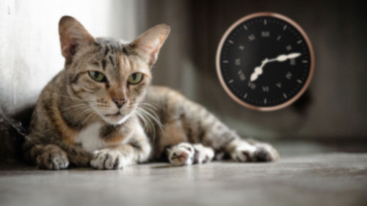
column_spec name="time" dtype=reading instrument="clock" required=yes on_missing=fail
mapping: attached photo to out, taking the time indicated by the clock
7:13
